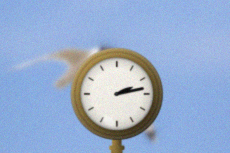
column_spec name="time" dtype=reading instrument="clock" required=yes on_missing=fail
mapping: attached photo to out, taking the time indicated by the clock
2:13
